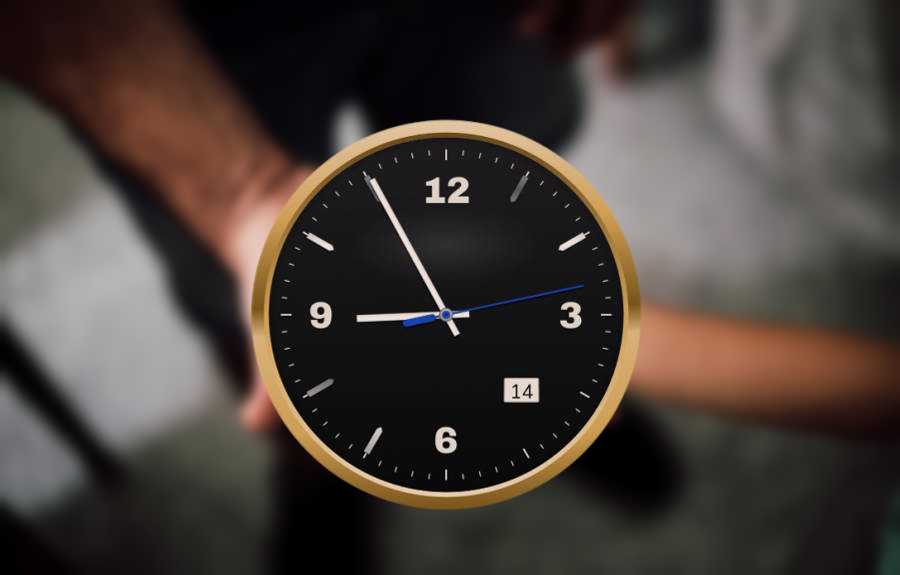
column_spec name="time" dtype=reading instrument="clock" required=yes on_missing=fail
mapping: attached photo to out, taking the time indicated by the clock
8:55:13
